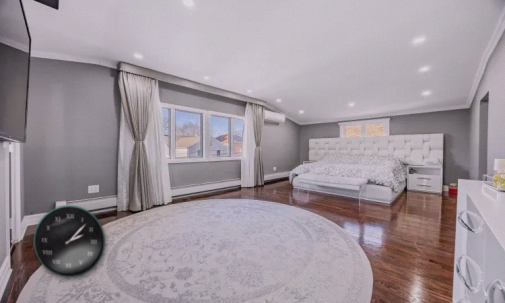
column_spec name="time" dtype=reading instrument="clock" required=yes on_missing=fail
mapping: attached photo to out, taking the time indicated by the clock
2:07
